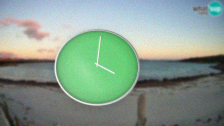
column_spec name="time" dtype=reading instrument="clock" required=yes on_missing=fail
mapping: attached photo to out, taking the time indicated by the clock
4:01
